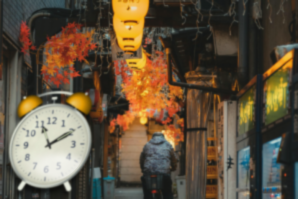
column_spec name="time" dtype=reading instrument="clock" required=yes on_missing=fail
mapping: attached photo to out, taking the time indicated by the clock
11:10
